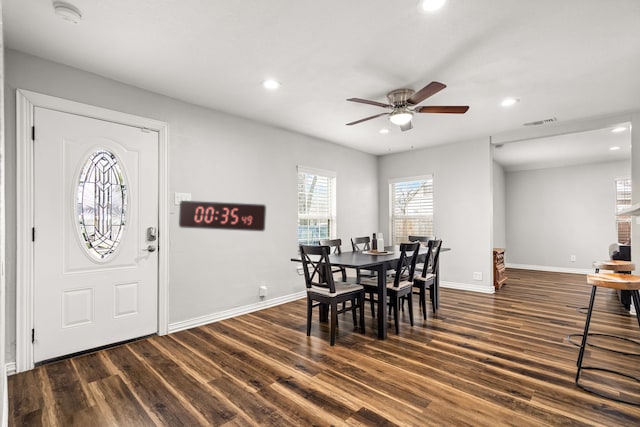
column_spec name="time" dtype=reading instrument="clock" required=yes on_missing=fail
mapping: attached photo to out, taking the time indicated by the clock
0:35
